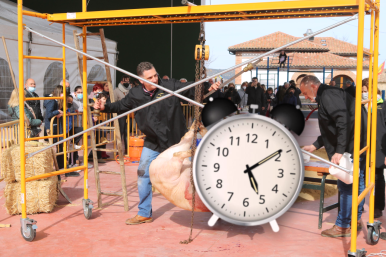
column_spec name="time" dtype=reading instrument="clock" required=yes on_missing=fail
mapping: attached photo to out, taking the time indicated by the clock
5:09
